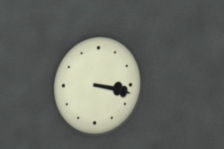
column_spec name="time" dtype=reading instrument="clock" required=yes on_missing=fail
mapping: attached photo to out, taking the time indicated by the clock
3:17
